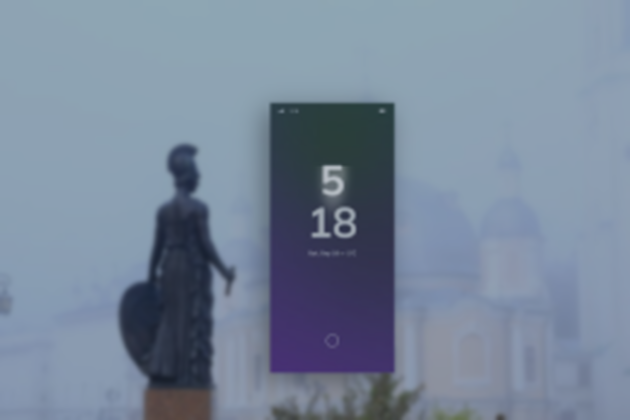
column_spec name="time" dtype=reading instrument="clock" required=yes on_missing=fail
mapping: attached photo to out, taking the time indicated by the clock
5:18
